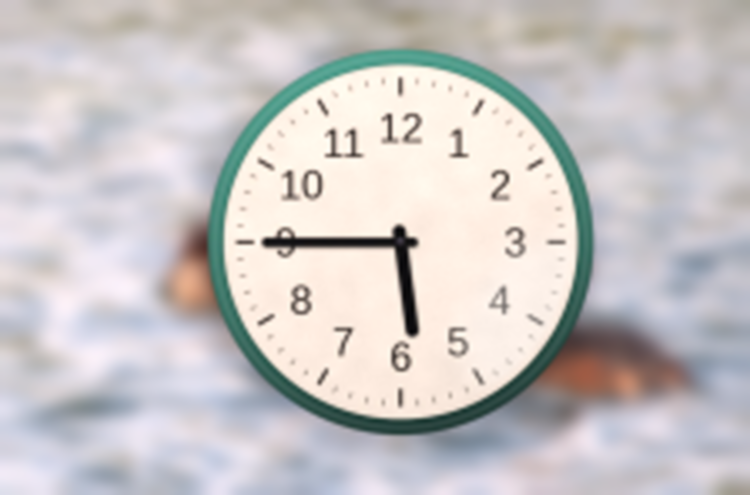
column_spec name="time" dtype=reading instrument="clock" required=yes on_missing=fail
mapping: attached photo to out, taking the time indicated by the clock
5:45
